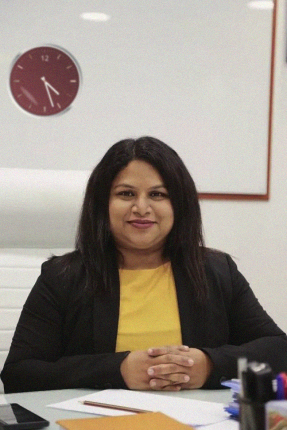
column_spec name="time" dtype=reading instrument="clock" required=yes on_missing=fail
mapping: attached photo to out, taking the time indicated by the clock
4:27
